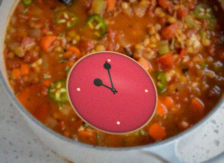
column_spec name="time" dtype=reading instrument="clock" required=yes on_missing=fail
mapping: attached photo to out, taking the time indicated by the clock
9:59
